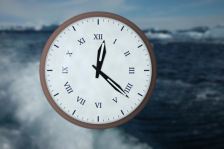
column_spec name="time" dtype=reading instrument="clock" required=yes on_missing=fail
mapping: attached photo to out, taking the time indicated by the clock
12:22
